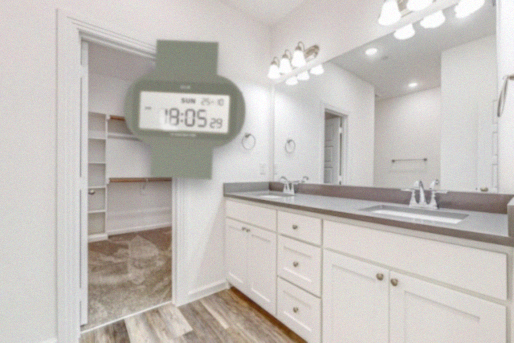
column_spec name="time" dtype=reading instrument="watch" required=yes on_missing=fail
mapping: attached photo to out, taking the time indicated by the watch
18:05
